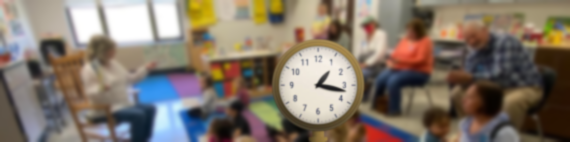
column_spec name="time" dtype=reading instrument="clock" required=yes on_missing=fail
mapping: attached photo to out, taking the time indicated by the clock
1:17
